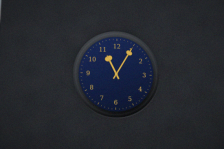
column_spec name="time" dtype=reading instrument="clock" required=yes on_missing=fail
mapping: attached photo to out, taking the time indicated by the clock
11:05
